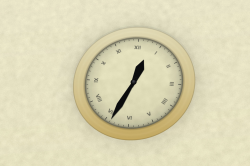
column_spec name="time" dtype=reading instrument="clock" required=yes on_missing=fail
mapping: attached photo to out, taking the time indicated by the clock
12:34
